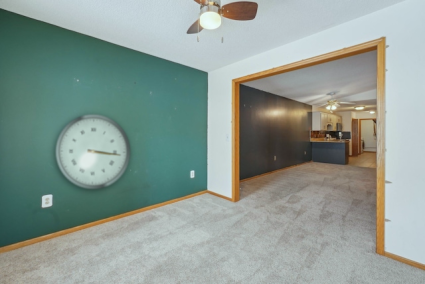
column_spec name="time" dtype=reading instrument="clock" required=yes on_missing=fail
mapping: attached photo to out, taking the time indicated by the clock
3:16
